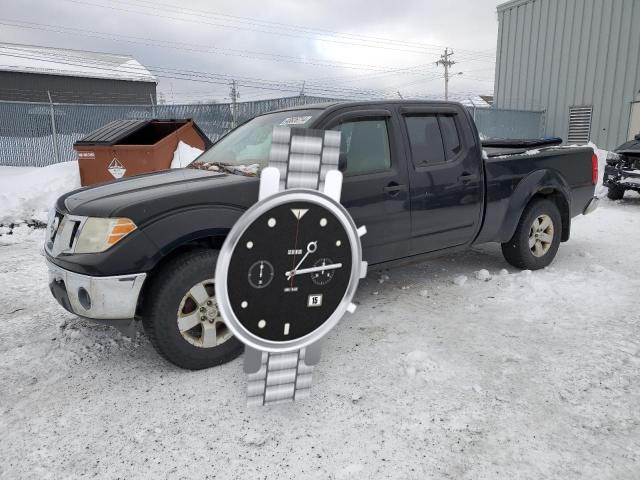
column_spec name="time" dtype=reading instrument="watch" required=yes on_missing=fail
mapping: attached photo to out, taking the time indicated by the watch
1:14
